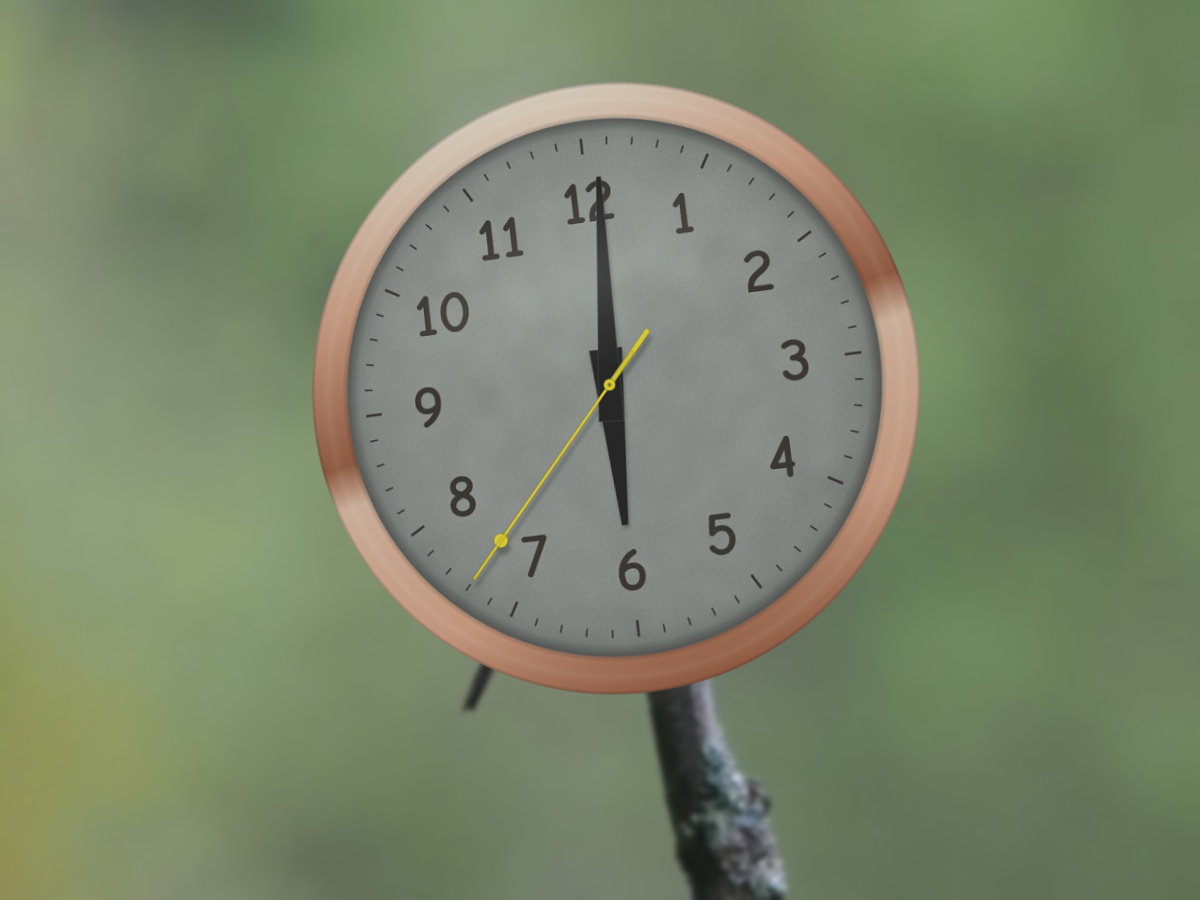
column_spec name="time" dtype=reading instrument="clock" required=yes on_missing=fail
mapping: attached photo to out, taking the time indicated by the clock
6:00:37
